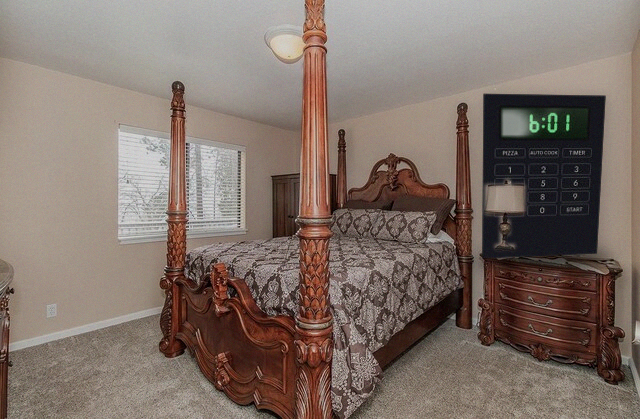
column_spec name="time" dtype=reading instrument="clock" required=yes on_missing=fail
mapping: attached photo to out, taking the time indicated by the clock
6:01
